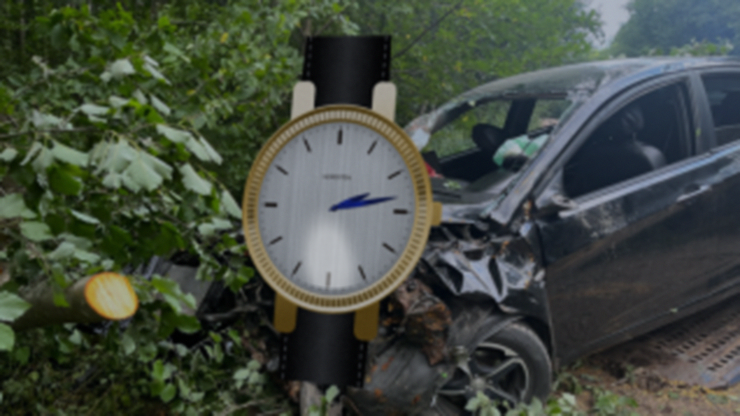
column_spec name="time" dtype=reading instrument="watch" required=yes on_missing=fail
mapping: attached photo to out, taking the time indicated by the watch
2:13
